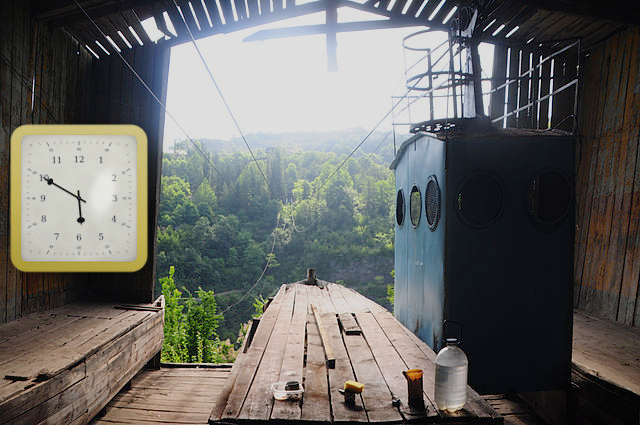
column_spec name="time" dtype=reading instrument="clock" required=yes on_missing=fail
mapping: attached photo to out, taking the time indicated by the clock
5:50
